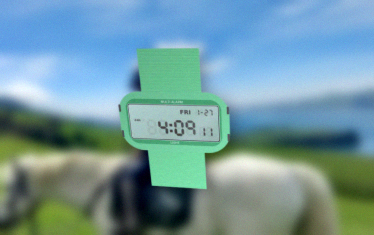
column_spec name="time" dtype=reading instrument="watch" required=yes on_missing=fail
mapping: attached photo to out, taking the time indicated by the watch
4:09:11
